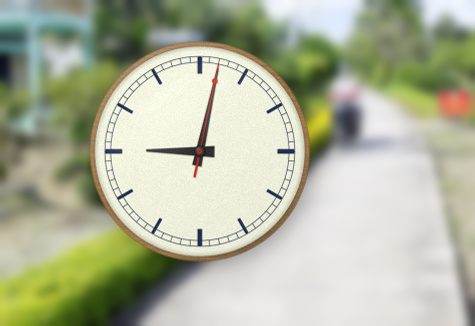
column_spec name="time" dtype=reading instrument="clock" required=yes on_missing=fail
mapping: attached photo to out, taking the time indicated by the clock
9:02:02
